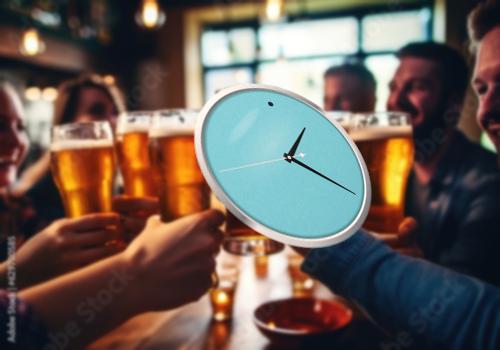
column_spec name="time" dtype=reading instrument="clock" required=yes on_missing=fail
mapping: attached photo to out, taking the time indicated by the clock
1:20:43
